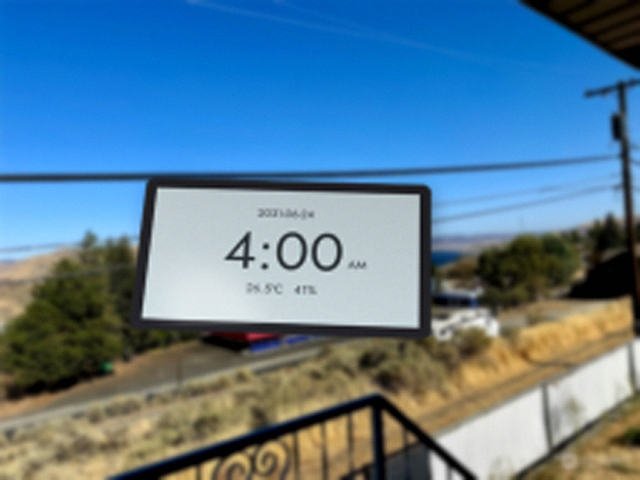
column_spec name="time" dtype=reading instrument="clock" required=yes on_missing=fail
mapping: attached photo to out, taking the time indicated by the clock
4:00
